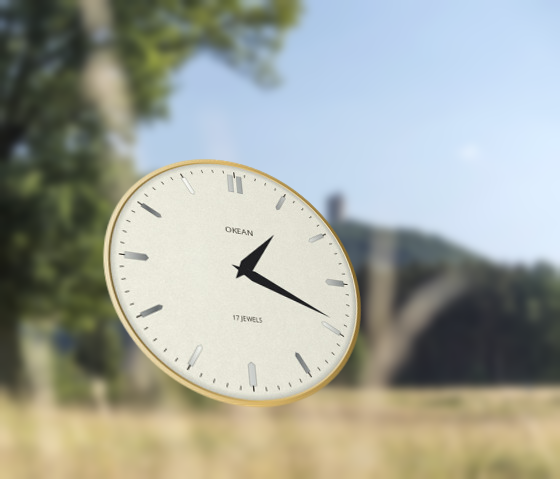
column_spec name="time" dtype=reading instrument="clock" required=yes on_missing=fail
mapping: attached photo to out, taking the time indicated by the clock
1:19
